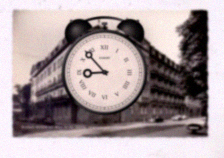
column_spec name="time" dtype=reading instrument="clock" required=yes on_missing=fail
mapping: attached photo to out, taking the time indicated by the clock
8:53
